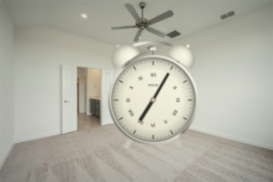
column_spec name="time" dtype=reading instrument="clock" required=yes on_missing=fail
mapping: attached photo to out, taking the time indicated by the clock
7:05
